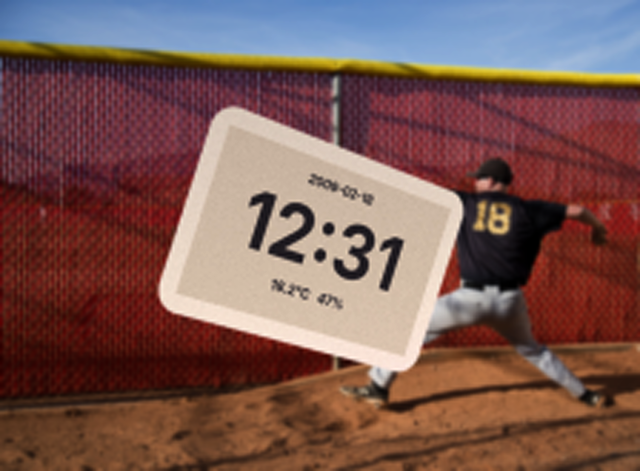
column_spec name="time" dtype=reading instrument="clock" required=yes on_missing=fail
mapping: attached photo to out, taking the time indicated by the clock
12:31
